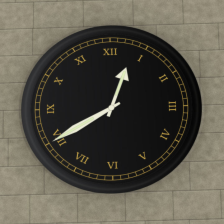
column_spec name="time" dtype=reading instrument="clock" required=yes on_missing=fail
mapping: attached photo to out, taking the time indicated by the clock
12:40
